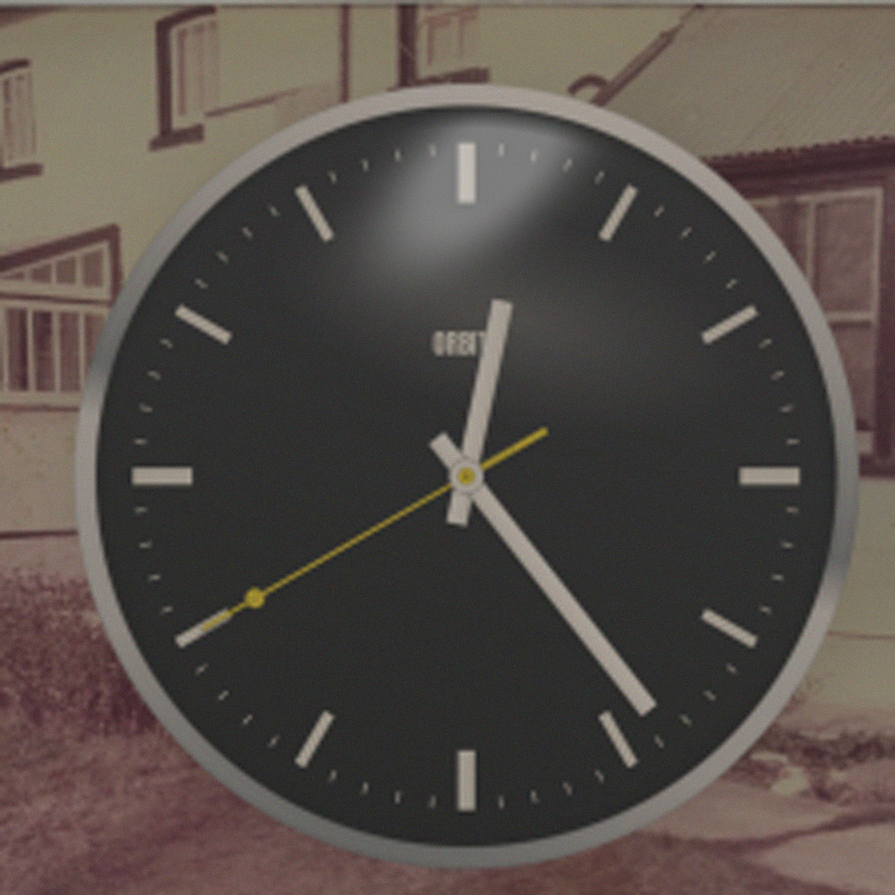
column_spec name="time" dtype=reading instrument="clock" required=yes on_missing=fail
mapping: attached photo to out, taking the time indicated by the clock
12:23:40
